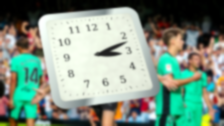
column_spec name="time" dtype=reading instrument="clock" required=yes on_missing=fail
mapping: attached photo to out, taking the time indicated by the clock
3:12
